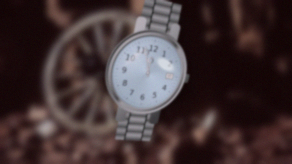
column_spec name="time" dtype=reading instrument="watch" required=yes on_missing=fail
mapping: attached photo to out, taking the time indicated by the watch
11:57
